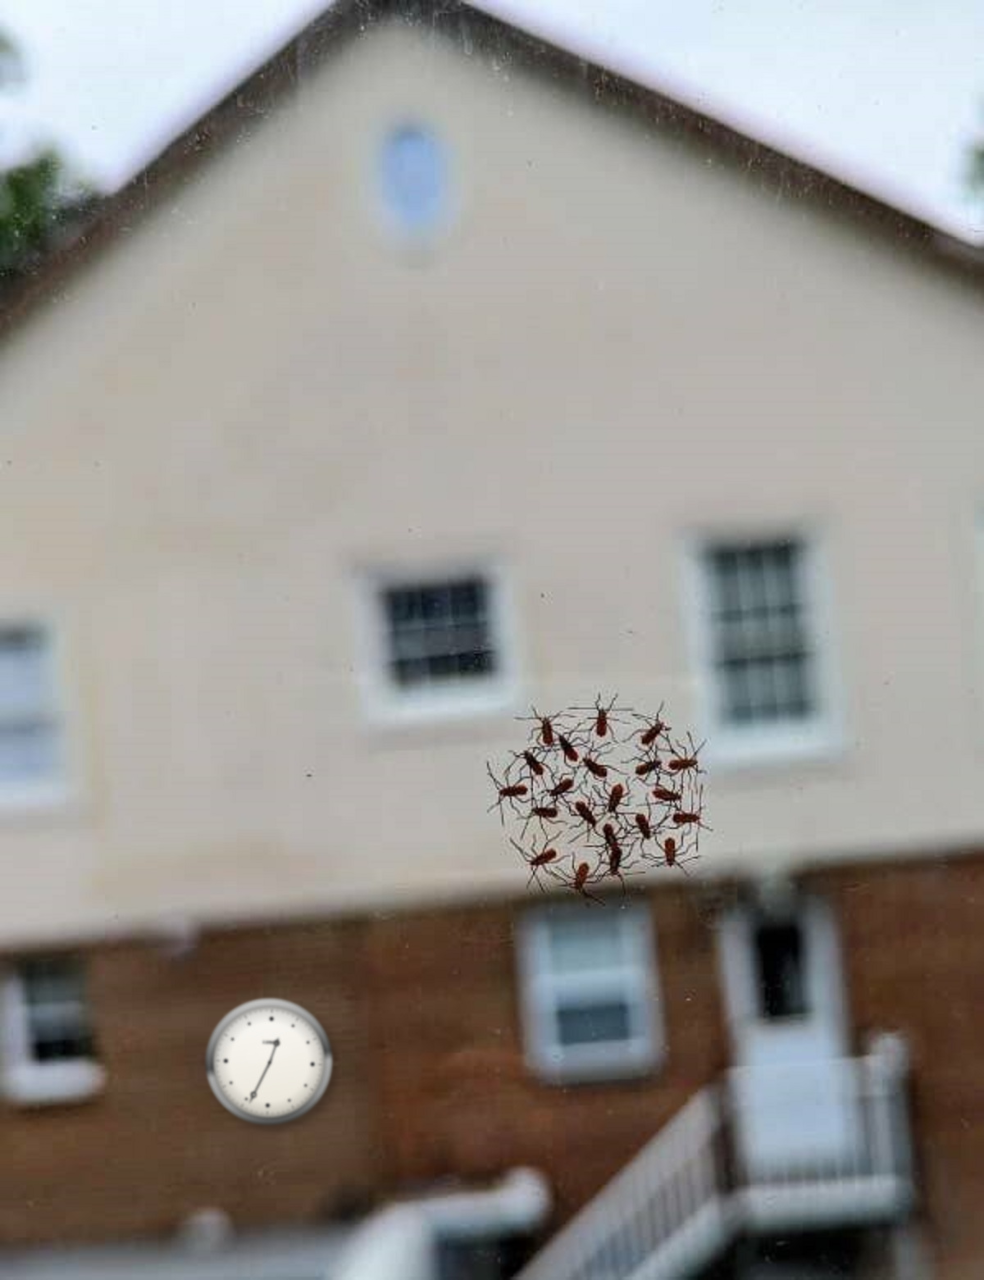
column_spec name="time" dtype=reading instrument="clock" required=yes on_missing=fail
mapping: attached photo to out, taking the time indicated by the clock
12:34
